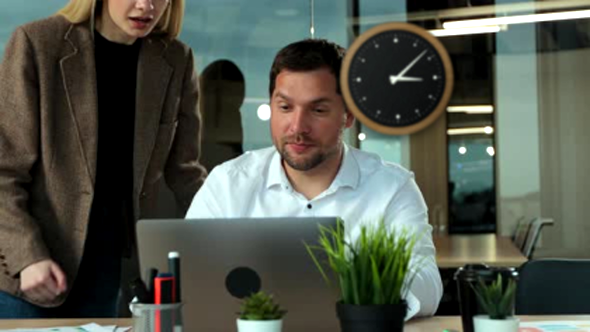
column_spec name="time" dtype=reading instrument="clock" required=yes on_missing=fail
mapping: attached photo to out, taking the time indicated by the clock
3:08
